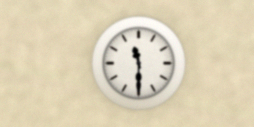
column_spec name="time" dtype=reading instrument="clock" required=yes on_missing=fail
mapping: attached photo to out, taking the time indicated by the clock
11:30
